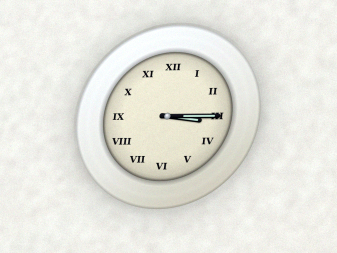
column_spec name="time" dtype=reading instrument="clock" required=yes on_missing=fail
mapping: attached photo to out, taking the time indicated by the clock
3:15
